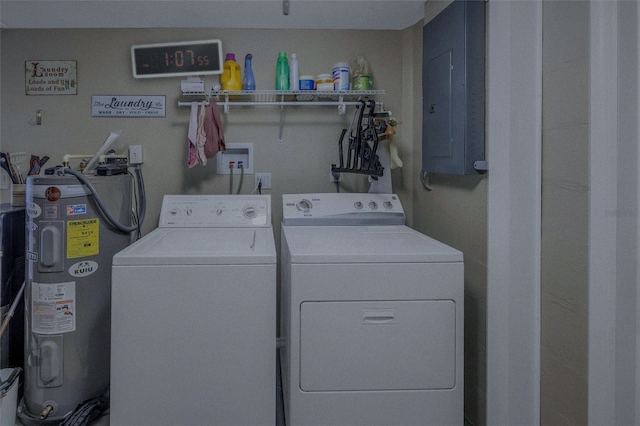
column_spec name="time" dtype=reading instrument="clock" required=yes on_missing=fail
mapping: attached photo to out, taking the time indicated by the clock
1:07
